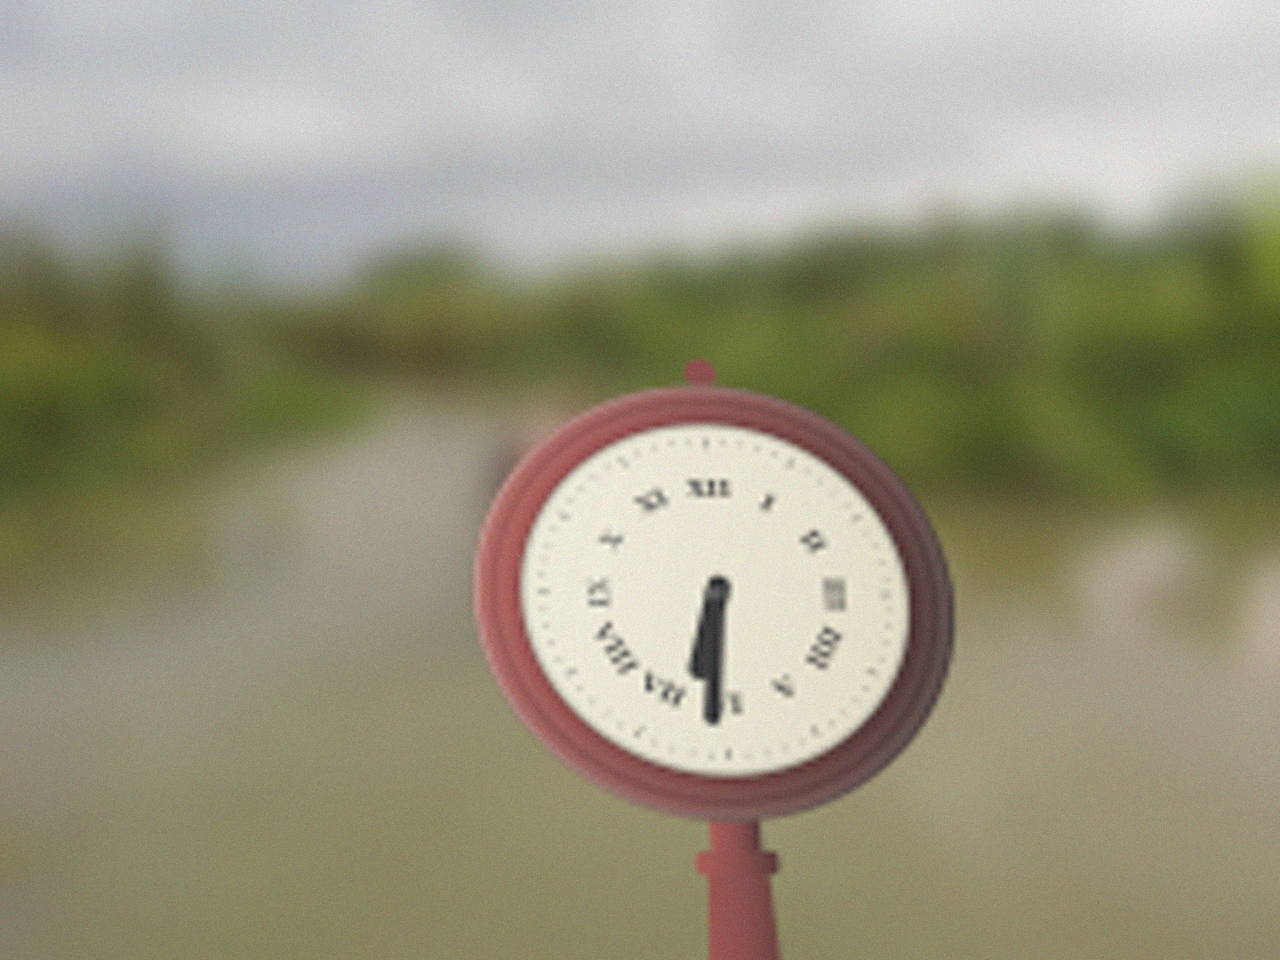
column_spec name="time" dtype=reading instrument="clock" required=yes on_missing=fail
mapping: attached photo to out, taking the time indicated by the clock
6:31
